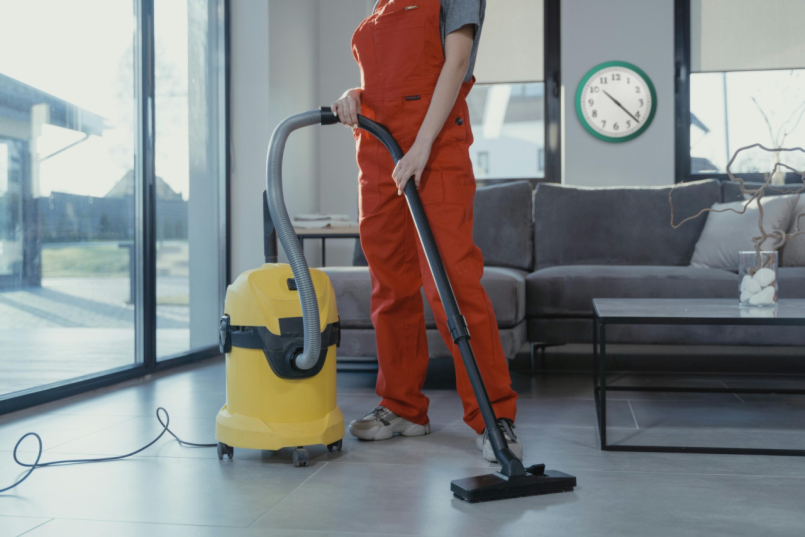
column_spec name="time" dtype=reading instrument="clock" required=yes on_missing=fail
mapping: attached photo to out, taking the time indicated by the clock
10:22
